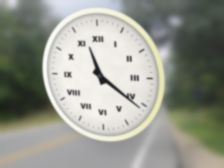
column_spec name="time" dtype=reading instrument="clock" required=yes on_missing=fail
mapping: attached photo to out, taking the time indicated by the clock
11:21
